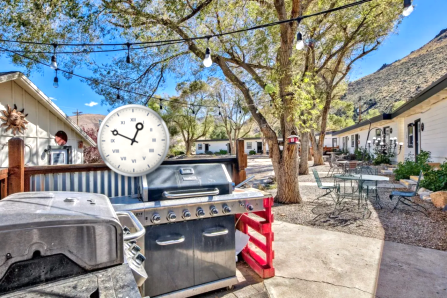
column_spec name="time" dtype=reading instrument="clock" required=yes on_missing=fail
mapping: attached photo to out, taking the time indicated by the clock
12:49
